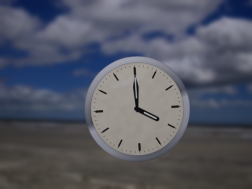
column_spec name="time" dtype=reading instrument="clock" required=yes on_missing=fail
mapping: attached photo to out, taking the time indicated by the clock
4:00
